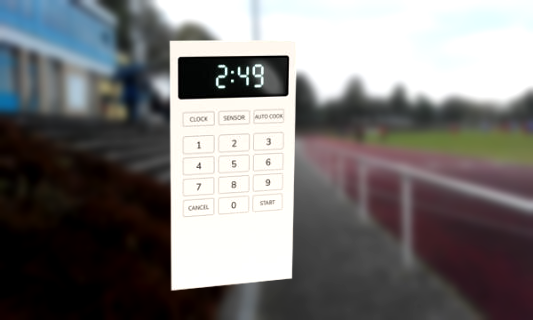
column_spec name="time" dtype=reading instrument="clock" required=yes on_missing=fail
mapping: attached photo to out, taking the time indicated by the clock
2:49
